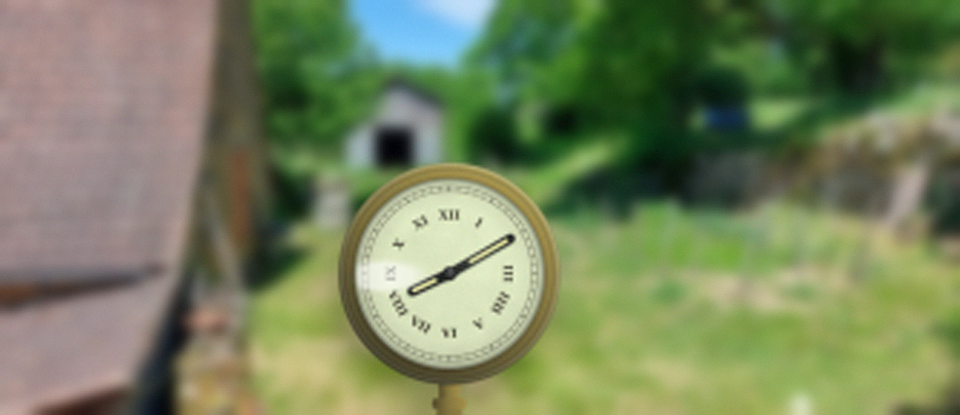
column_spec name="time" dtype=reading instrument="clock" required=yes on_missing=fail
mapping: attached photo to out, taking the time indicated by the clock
8:10
